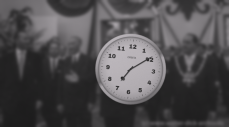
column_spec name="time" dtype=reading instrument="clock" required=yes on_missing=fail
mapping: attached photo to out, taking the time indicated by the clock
7:09
